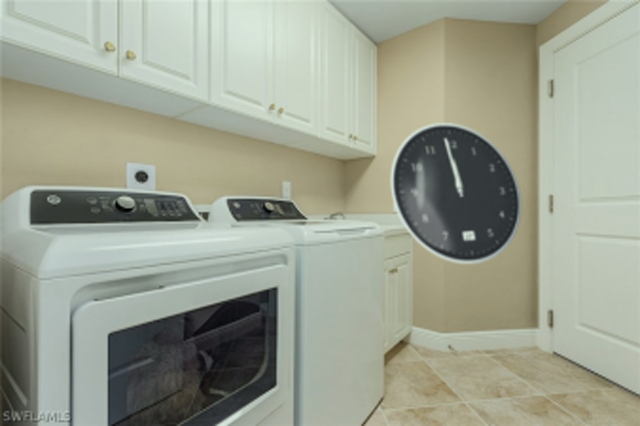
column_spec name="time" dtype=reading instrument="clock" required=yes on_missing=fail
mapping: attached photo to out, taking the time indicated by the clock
11:59
